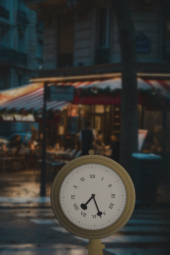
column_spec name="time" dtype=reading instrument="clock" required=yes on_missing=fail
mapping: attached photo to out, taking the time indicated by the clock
7:27
